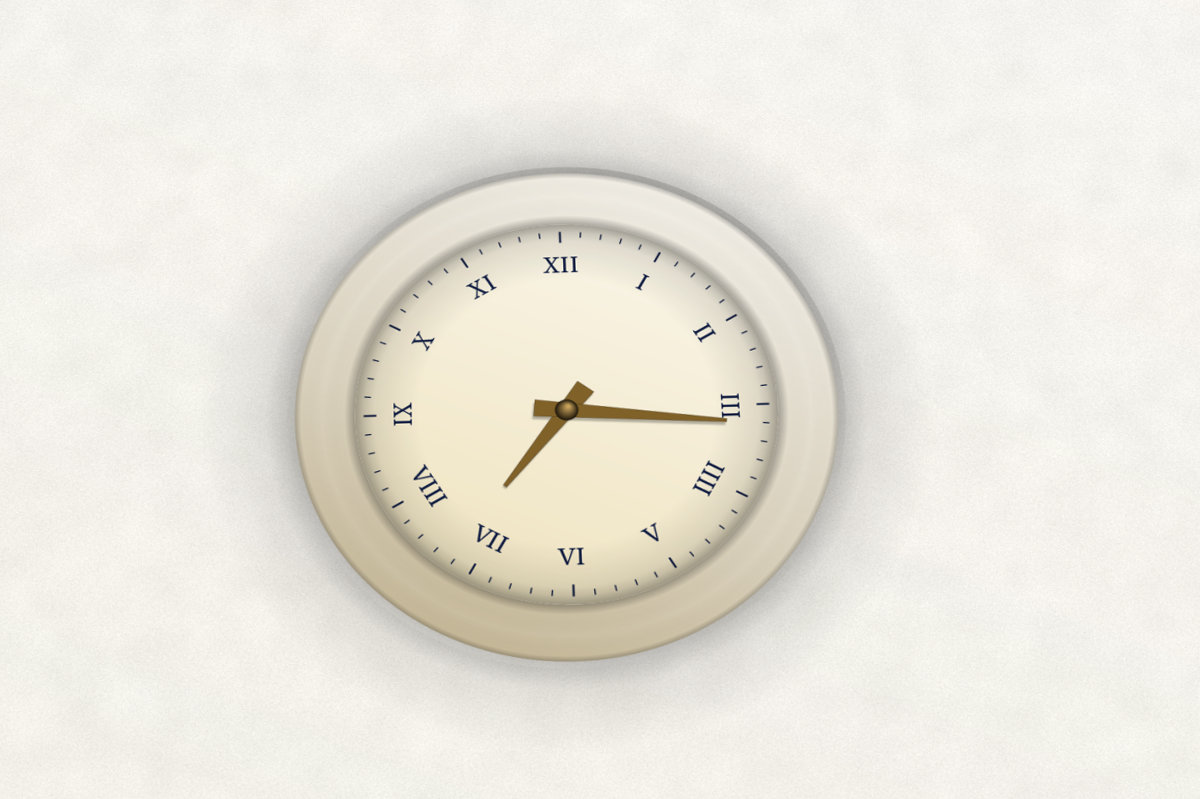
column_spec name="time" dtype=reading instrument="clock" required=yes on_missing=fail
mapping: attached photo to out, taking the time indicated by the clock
7:16
